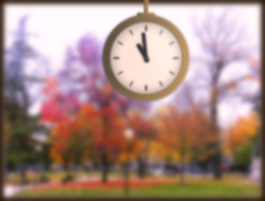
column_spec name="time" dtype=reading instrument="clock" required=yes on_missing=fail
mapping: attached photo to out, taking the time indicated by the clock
10:59
